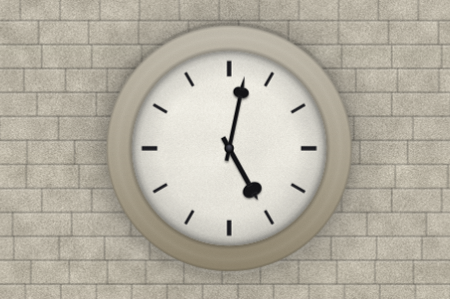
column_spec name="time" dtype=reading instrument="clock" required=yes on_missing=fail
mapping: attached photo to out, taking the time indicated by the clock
5:02
